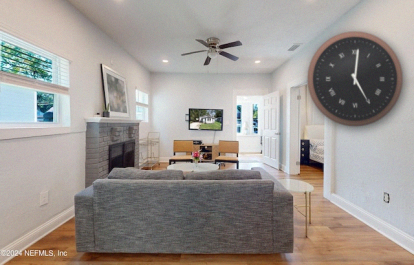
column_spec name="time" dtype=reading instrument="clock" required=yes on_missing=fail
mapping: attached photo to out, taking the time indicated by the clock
5:01
